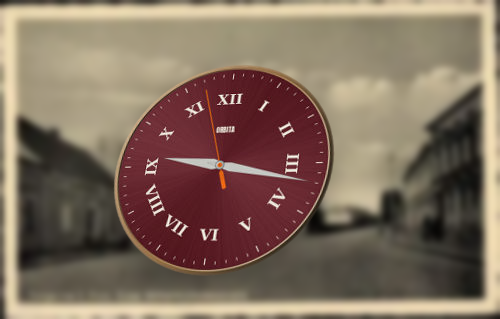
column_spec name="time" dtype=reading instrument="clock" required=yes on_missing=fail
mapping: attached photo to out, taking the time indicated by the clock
9:16:57
